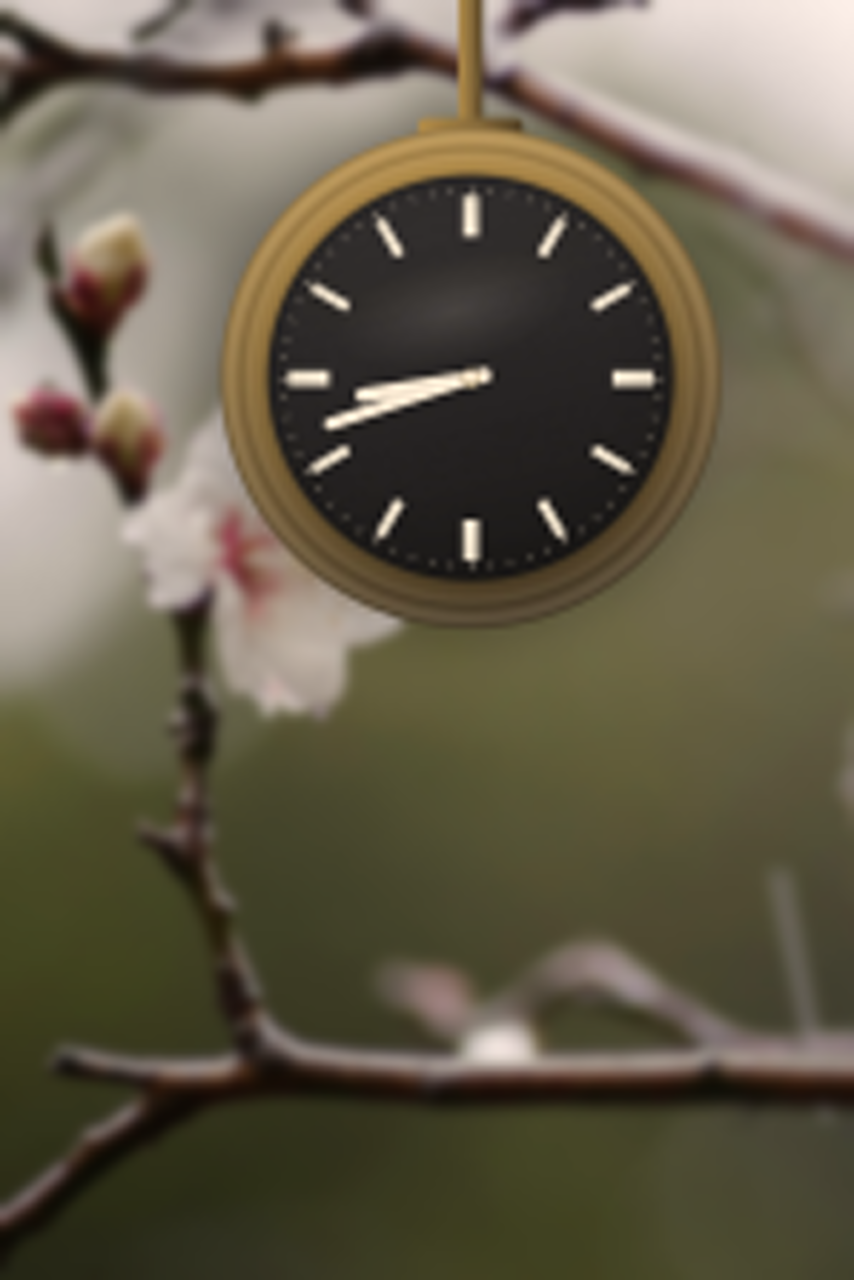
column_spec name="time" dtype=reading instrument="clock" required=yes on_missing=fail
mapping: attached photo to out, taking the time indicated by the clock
8:42
